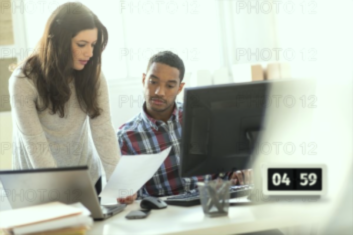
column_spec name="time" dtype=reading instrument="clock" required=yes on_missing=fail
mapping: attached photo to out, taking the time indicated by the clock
4:59
